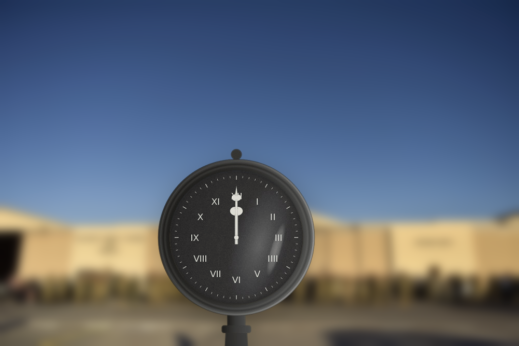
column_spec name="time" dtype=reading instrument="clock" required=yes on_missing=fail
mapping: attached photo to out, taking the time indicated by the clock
12:00
